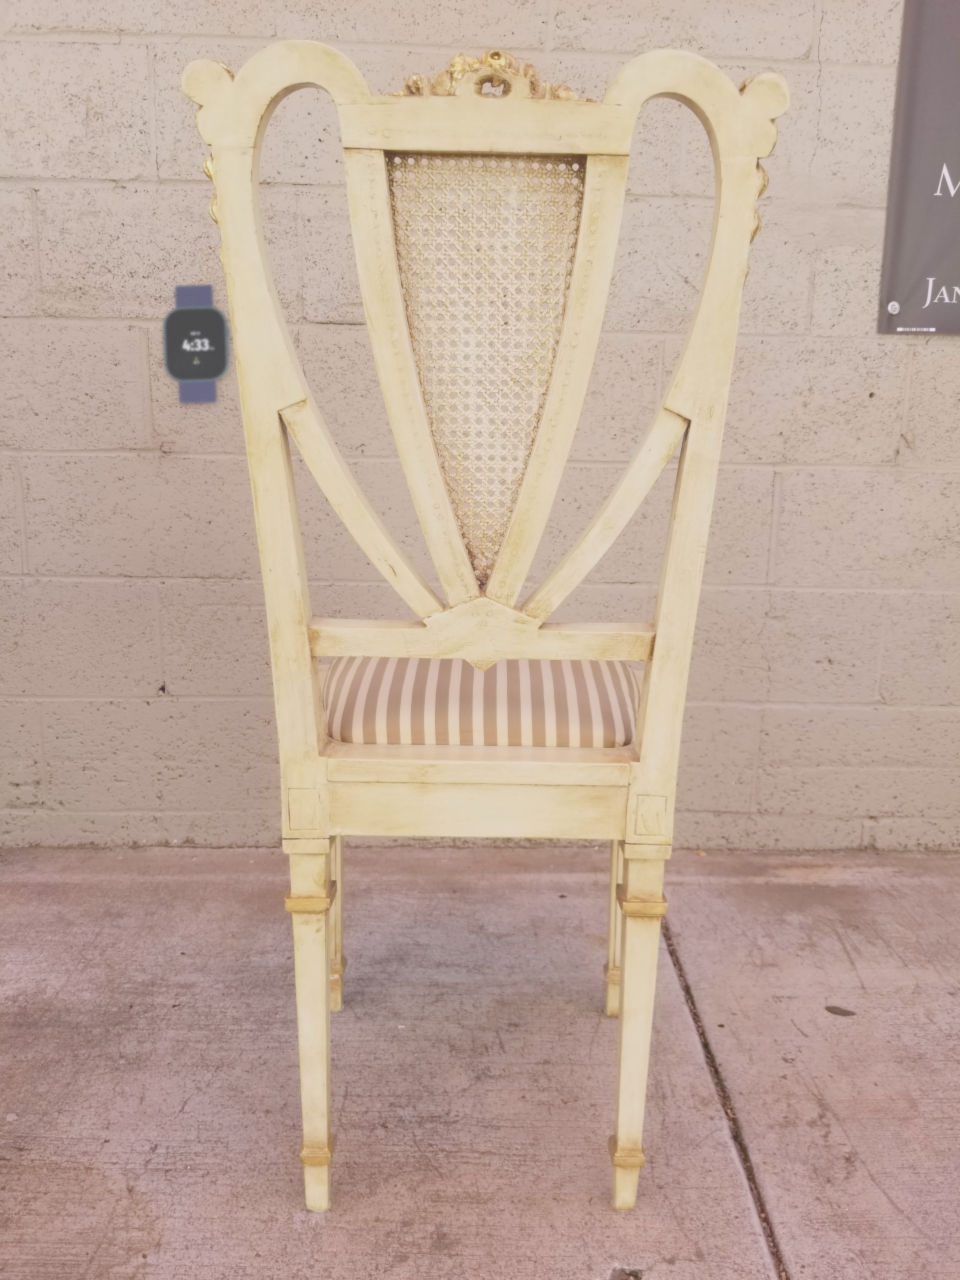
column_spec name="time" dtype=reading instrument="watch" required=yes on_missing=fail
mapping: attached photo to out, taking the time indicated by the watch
4:33
